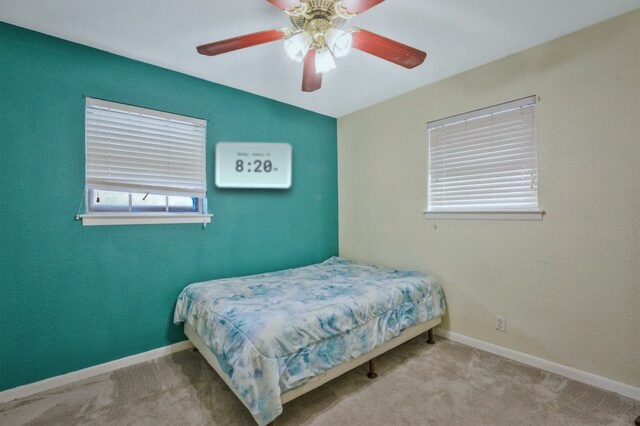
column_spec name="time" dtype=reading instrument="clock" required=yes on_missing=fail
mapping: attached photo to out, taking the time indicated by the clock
8:20
